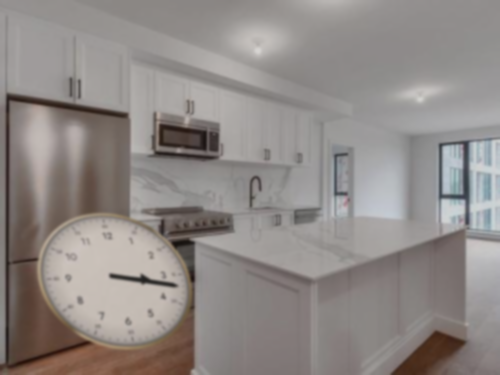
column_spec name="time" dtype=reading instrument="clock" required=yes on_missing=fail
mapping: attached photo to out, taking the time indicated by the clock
3:17
